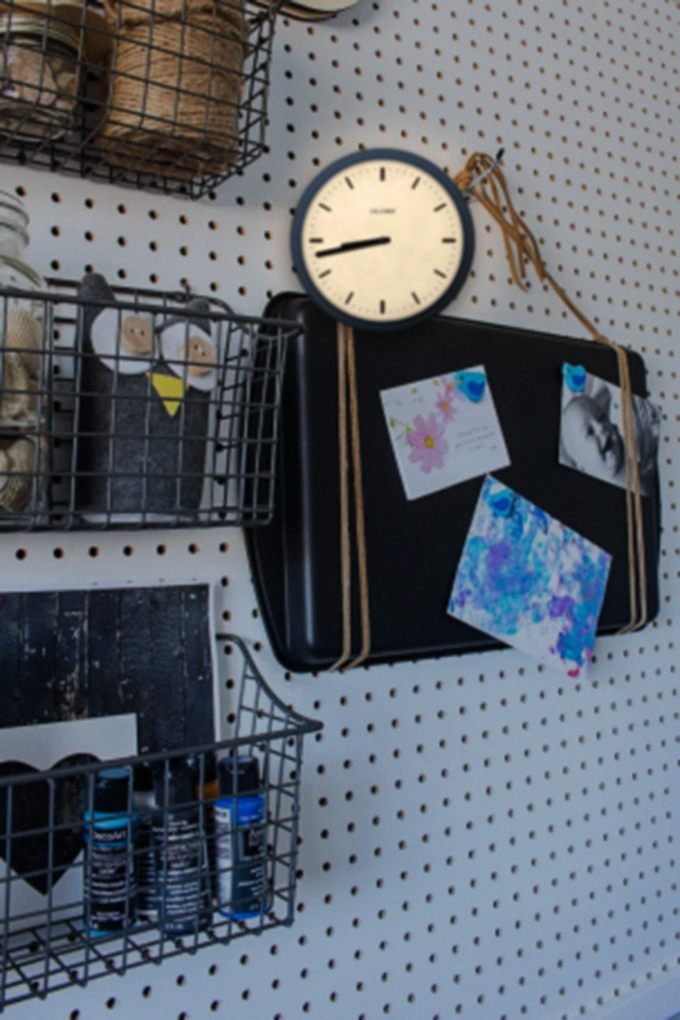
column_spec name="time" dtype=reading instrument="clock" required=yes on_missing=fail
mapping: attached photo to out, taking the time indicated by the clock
8:43
